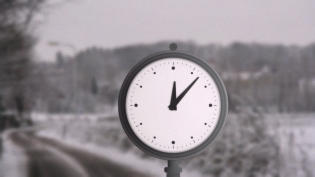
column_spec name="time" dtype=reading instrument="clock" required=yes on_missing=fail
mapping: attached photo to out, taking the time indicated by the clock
12:07
